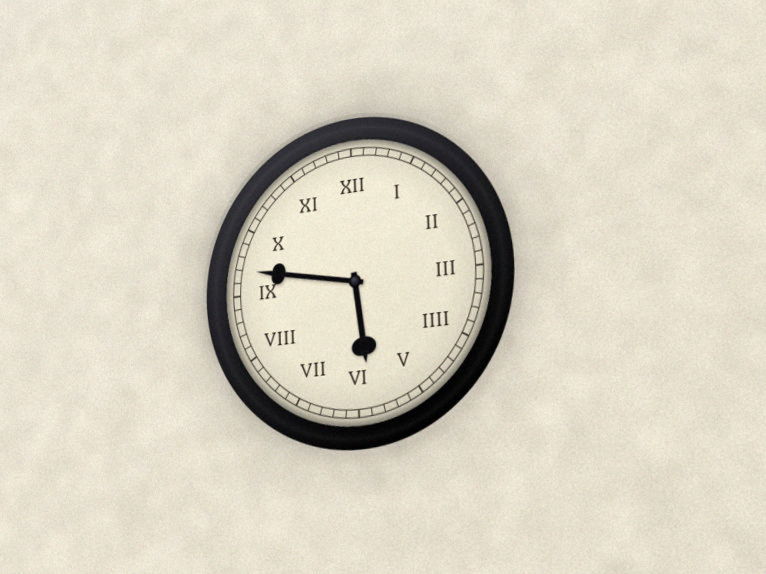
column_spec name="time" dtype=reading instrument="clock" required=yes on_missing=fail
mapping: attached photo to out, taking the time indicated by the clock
5:47
